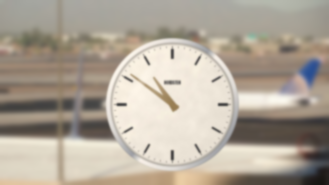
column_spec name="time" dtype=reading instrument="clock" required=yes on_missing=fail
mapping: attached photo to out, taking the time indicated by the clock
10:51
